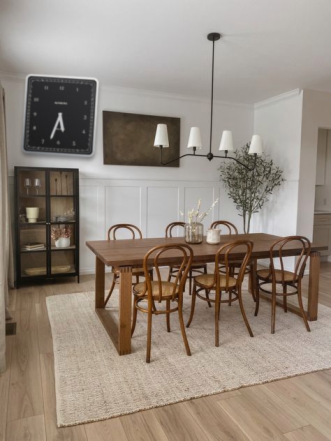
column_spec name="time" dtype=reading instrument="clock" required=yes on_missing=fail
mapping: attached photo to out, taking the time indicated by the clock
5:33
